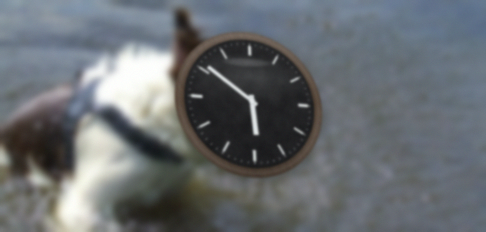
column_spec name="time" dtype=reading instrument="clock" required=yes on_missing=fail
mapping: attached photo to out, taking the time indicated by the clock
5:51
